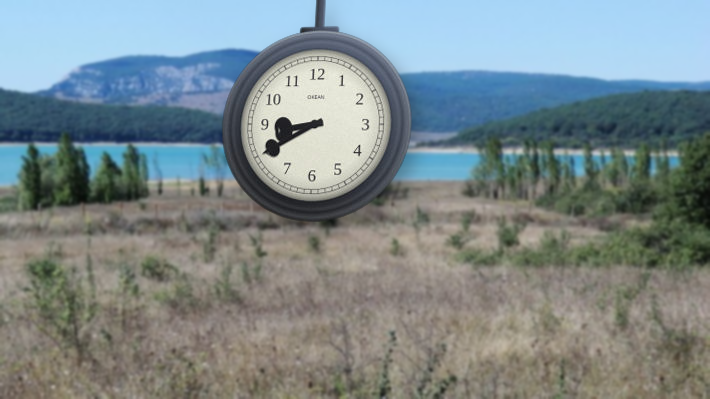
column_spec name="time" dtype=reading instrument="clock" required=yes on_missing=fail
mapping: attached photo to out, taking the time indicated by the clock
8:40
